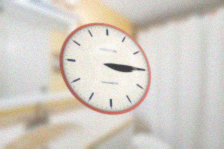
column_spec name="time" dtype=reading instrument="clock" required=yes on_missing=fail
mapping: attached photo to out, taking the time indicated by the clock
3:15
